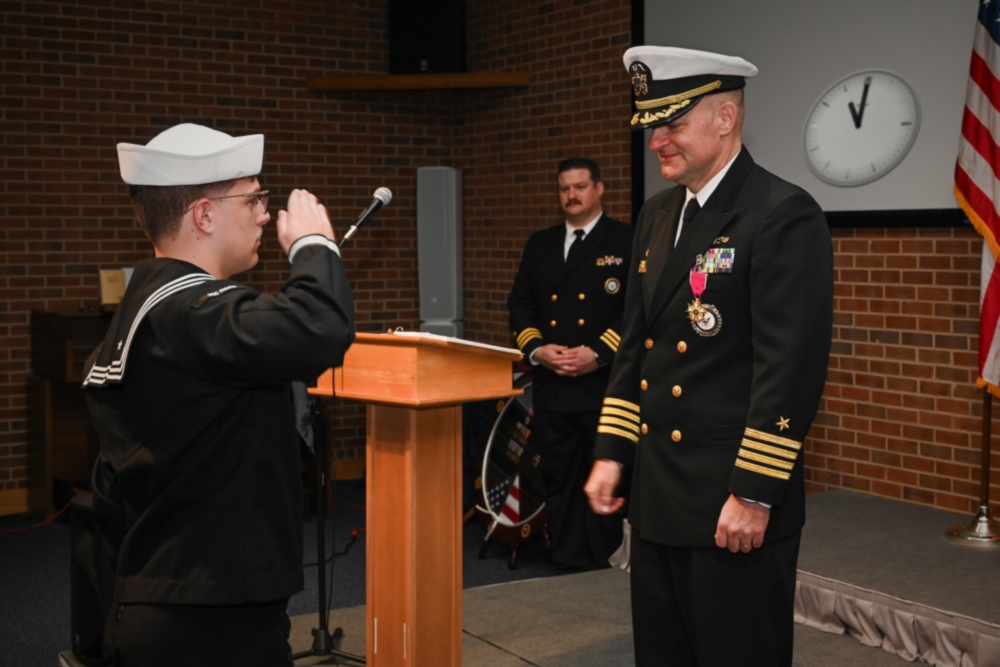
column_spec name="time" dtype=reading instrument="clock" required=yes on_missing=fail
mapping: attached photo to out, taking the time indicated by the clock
11:00
